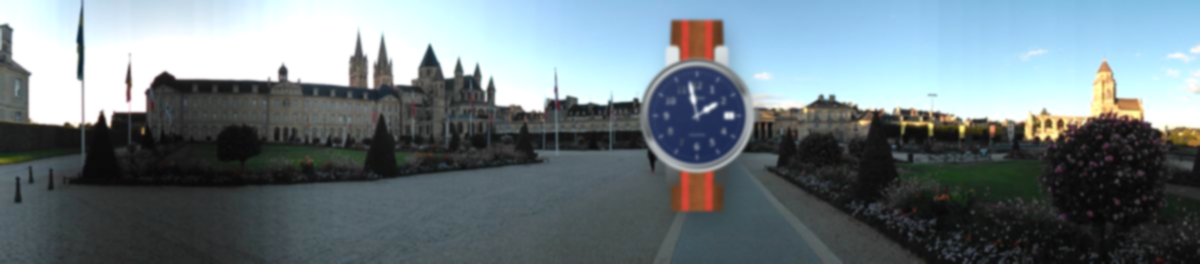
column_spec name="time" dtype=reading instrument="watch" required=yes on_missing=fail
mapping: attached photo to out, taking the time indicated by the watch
1:58
